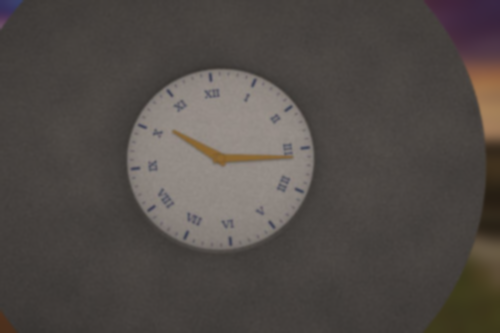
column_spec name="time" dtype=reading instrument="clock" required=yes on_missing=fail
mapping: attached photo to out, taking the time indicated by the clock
10:16
